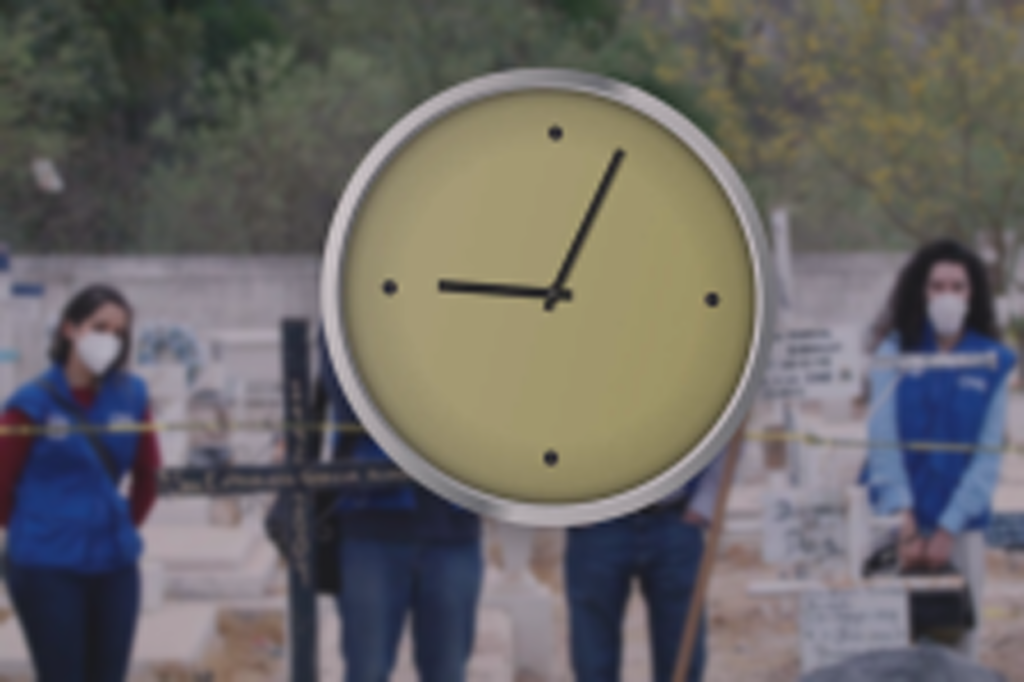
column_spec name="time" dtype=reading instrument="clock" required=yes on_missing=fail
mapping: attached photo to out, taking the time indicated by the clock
9:04
